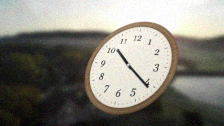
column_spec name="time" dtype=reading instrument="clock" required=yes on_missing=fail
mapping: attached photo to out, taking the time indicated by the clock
10:21
